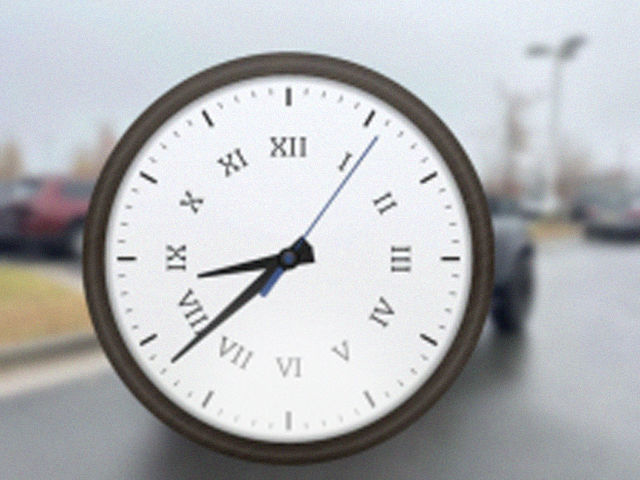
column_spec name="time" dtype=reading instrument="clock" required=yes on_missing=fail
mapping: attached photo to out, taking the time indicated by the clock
8:38:06
